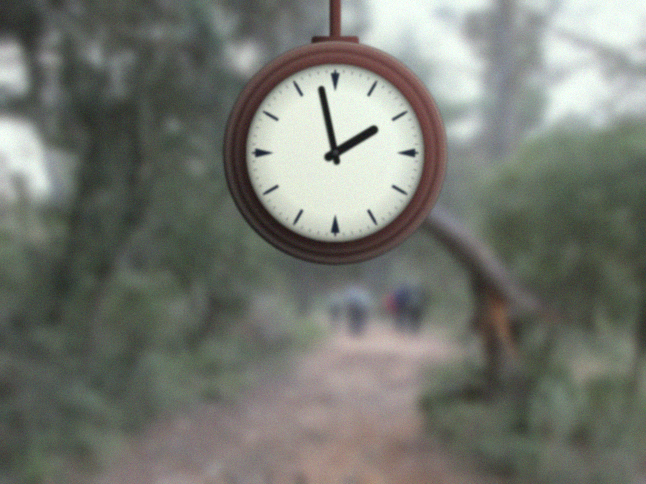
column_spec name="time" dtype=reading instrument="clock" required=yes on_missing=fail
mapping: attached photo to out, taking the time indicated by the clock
1:58
